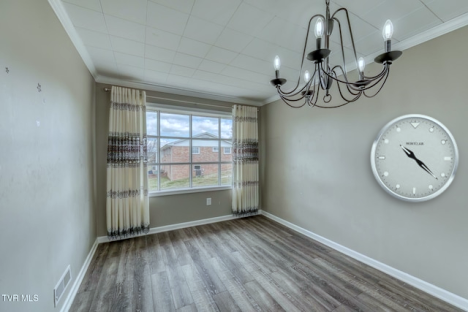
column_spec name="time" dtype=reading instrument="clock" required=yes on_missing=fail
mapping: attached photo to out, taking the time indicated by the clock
10:22
